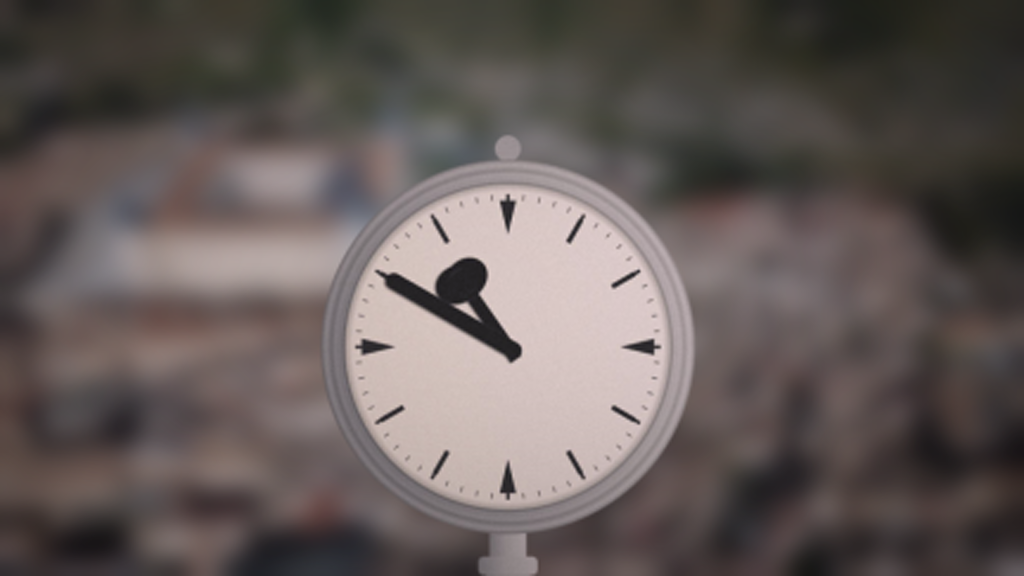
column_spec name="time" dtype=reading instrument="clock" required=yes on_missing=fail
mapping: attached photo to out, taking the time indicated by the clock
10:50
